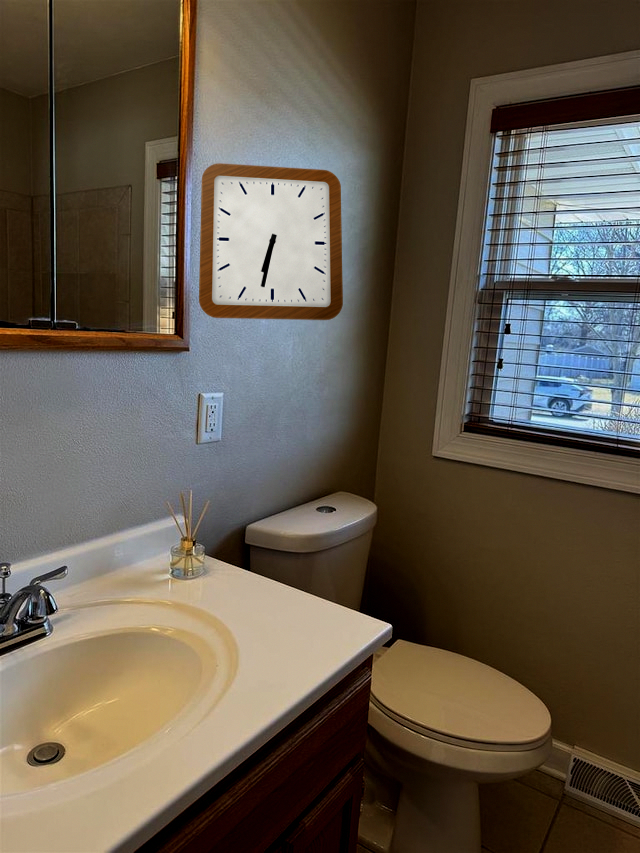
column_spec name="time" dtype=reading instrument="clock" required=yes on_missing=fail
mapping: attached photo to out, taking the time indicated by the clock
6:32
